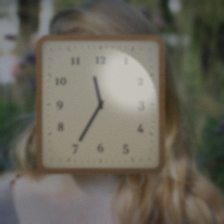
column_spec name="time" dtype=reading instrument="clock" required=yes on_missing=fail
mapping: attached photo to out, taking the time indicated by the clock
11:35
